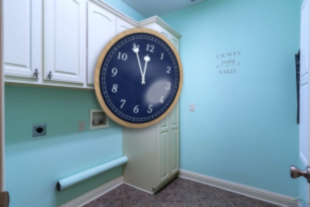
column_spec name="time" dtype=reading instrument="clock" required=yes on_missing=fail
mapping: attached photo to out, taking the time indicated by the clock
11:55
